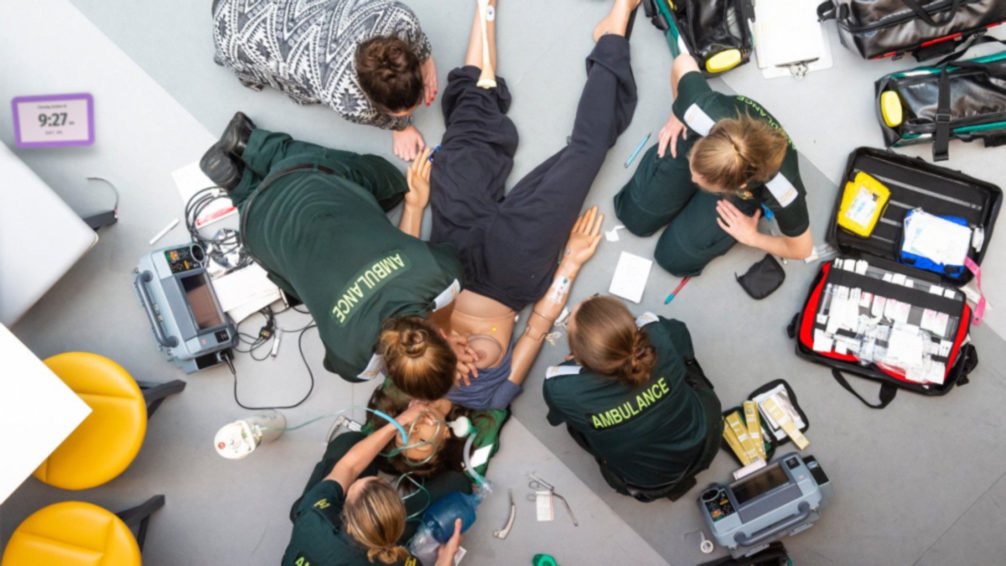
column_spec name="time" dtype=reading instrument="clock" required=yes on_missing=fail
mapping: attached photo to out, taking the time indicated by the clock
9:27
